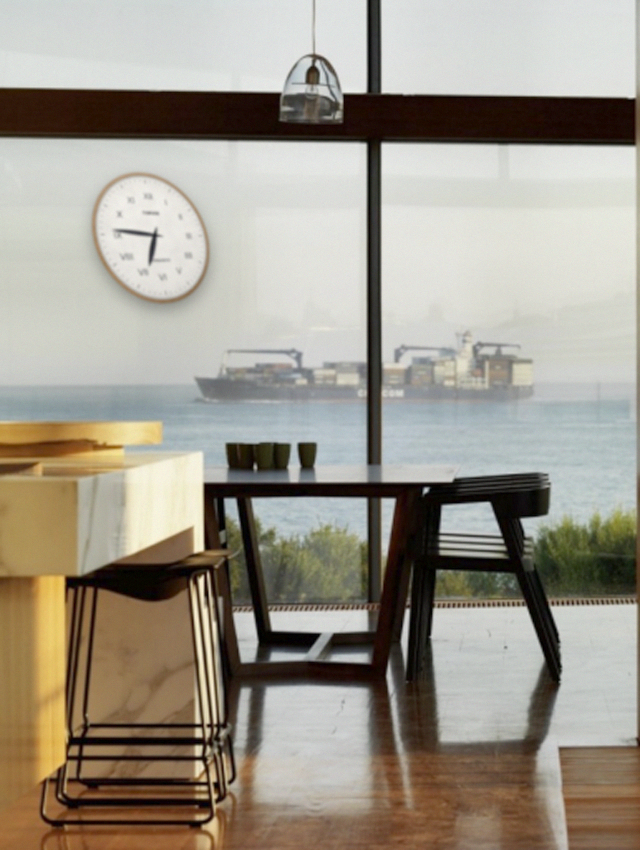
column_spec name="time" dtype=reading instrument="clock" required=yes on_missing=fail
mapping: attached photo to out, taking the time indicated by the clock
6:46
